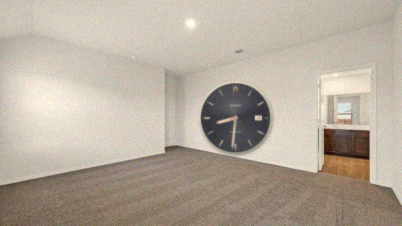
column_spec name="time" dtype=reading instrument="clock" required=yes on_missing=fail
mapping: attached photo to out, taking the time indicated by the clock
8:31
